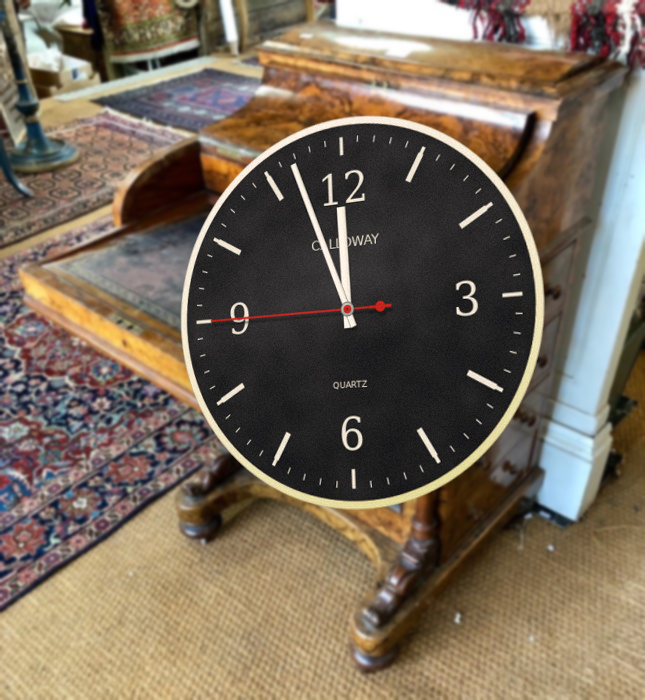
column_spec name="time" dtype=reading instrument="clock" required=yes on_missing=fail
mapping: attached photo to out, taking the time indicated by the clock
11:56:45
